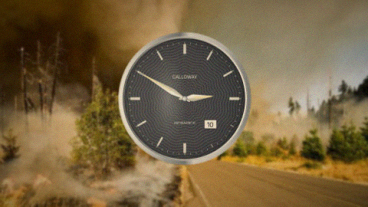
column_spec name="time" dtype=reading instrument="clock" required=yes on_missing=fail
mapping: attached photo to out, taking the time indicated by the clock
2:50
